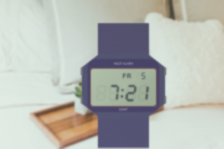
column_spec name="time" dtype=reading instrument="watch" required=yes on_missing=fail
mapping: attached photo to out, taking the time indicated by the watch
7:21
